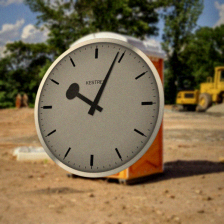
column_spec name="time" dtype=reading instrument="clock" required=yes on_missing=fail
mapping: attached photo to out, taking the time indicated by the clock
10:04
